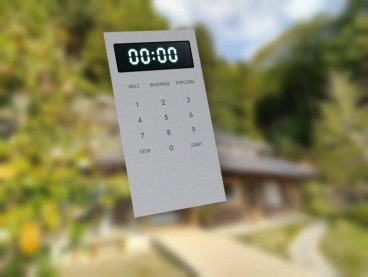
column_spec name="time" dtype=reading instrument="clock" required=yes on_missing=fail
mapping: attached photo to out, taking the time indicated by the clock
0:00
